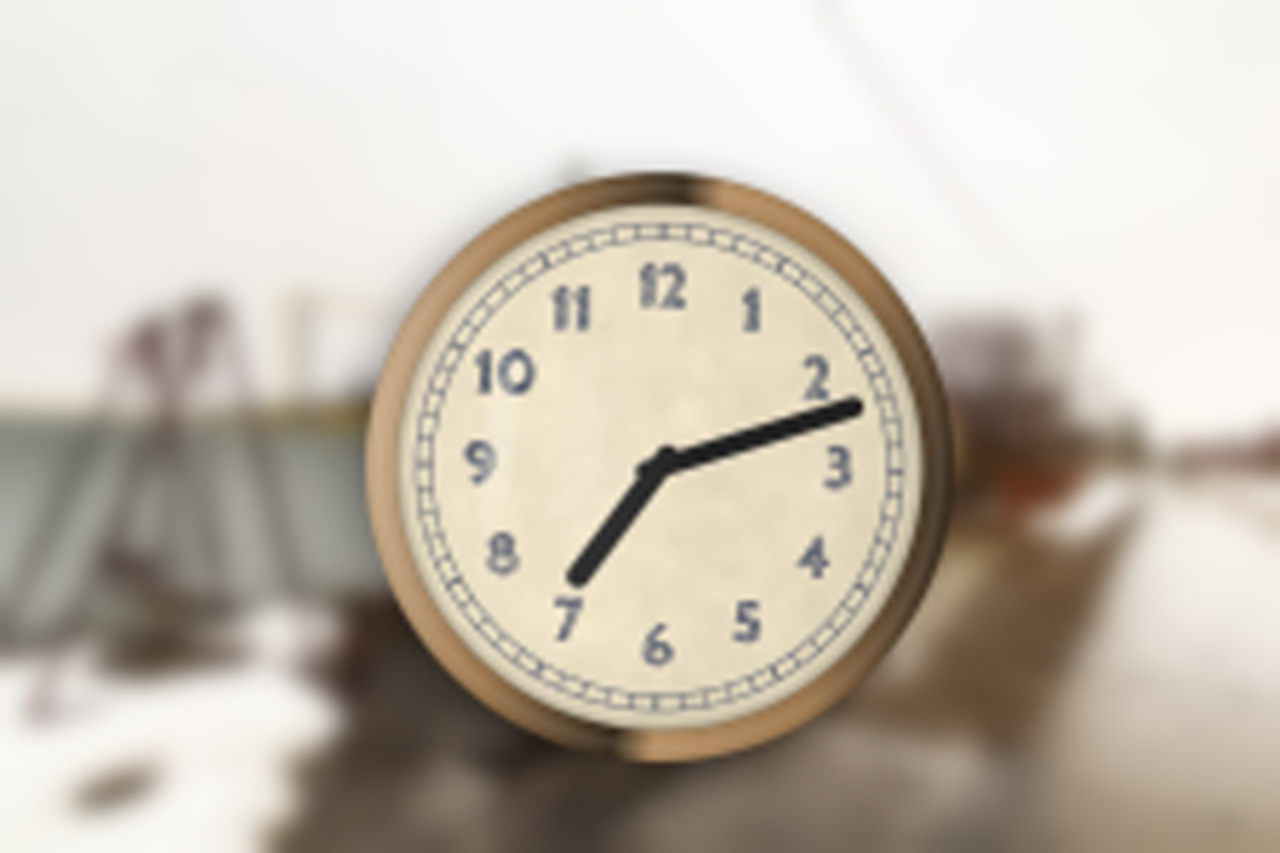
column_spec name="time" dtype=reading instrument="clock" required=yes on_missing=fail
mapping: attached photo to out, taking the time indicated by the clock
7:12
